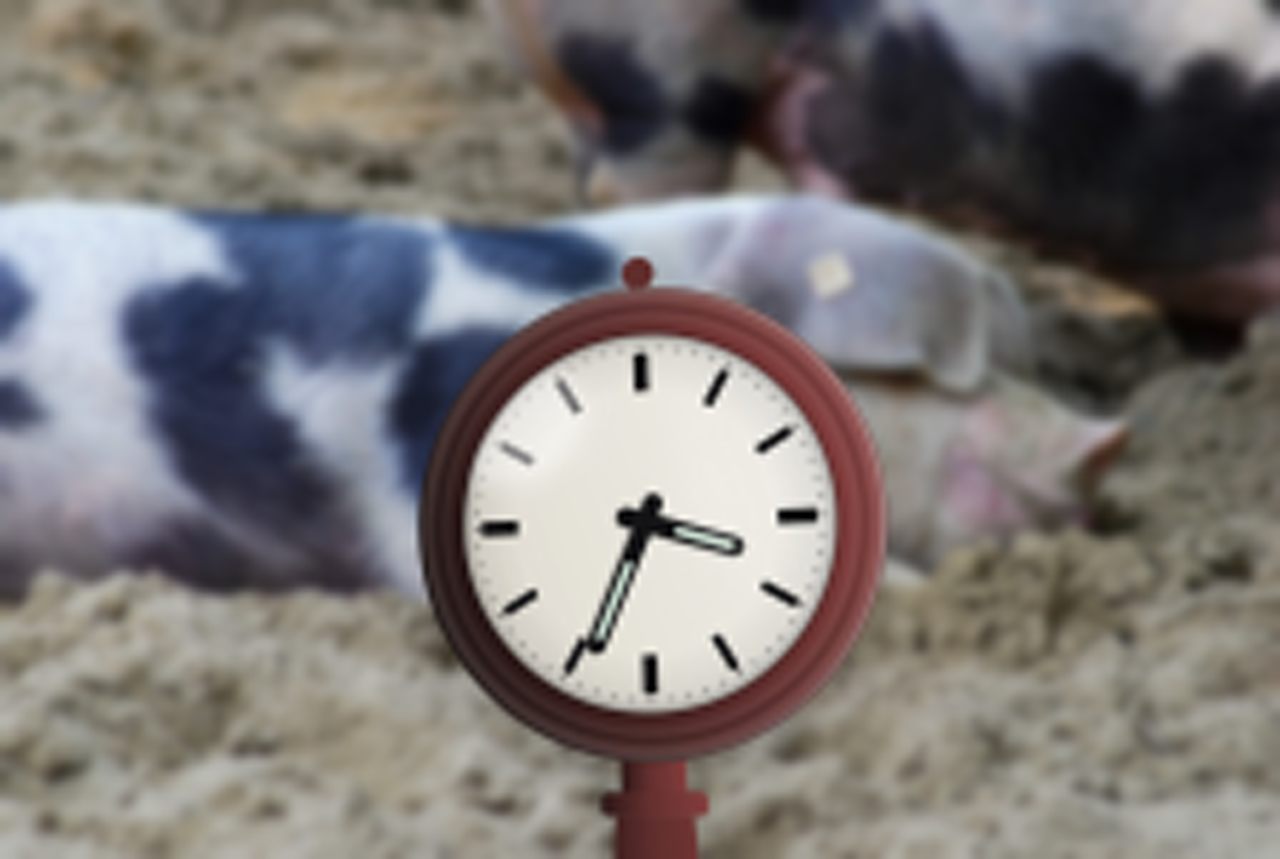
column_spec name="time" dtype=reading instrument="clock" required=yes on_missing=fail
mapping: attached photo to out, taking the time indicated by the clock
3:34
